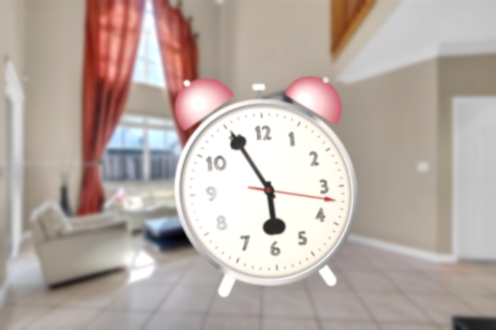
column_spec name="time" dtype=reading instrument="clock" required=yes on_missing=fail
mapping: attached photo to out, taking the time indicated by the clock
5:55:17
